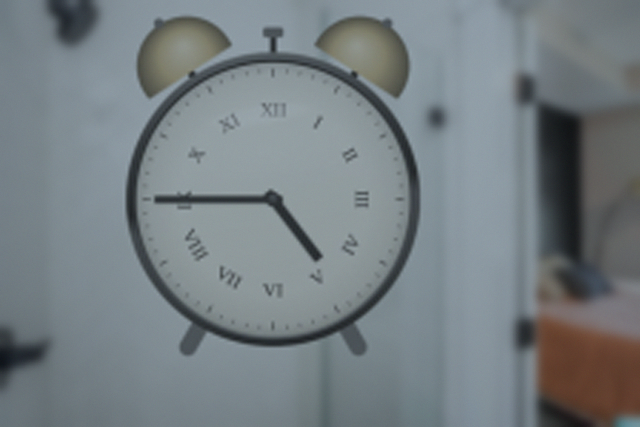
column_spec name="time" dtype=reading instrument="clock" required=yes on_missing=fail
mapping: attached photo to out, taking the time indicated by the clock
4:45
